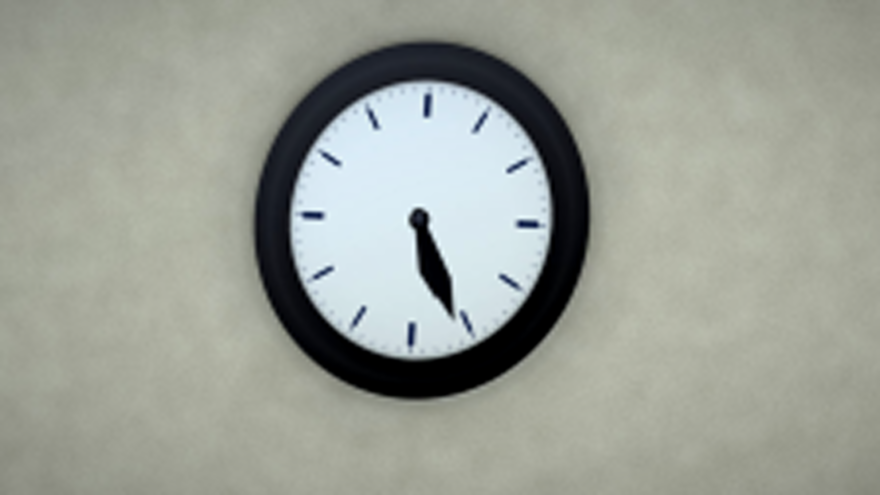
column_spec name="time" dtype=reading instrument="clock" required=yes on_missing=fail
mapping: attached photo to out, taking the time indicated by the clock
5:26
